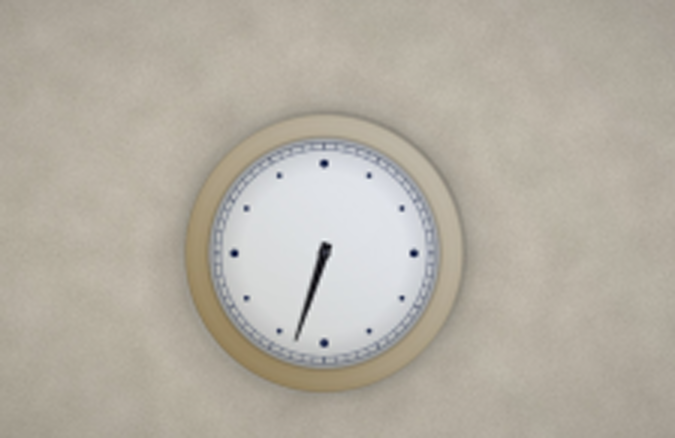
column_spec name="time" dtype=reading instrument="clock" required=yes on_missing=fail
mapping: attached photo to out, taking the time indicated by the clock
6:33
